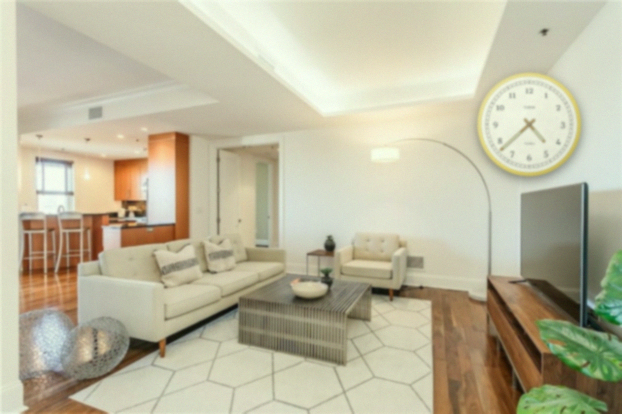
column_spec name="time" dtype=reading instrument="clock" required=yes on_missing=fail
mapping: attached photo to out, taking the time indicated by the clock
4:38
